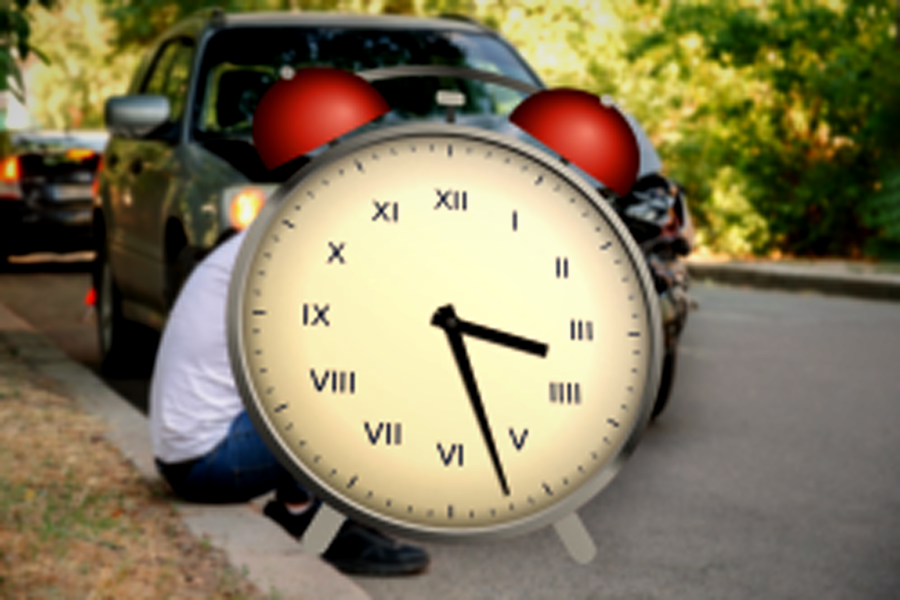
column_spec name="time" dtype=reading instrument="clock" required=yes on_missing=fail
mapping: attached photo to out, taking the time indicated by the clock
3:27
